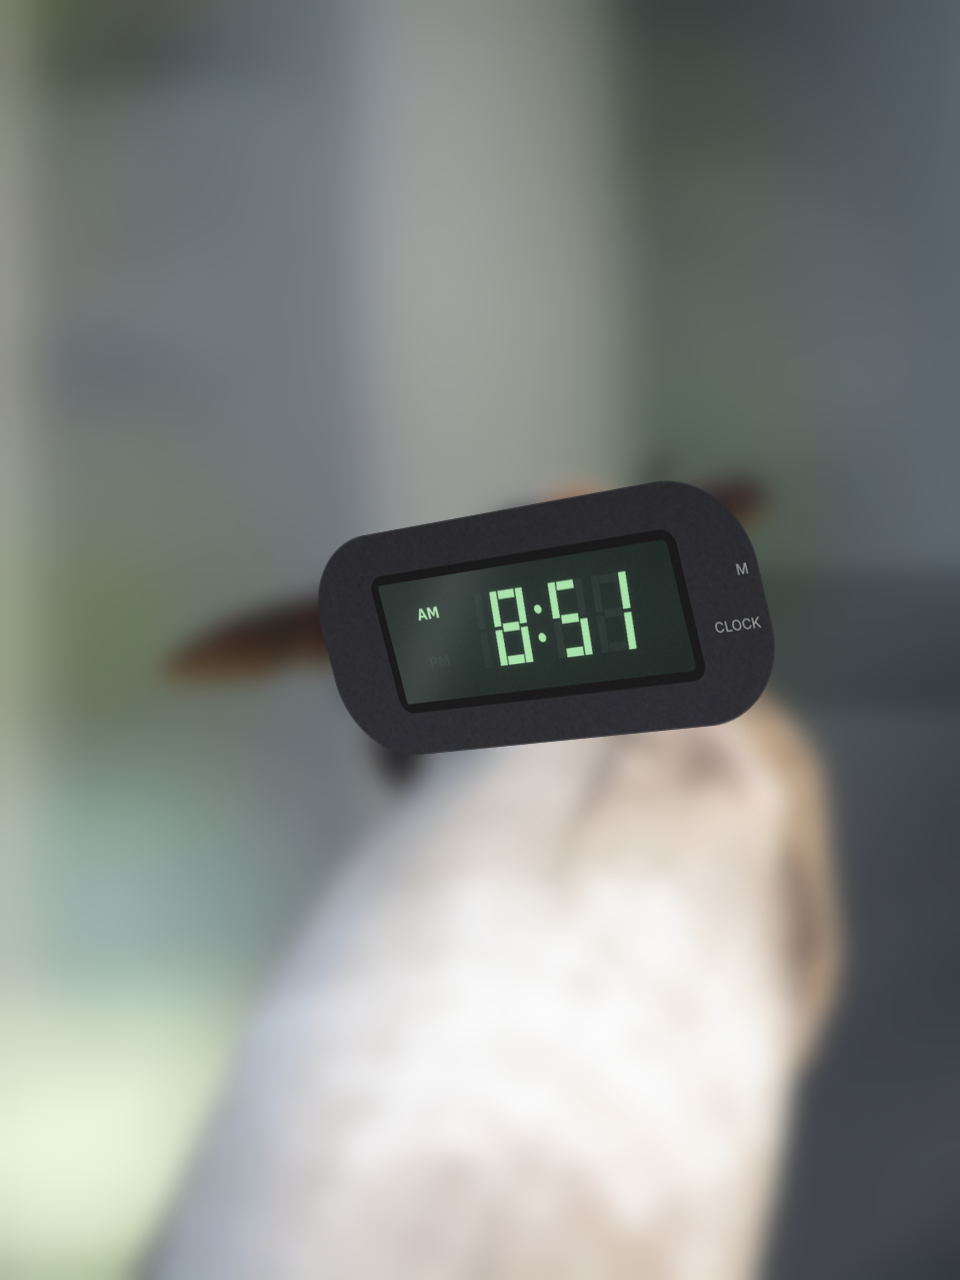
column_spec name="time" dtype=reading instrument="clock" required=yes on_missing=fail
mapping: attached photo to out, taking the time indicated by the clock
8:51
